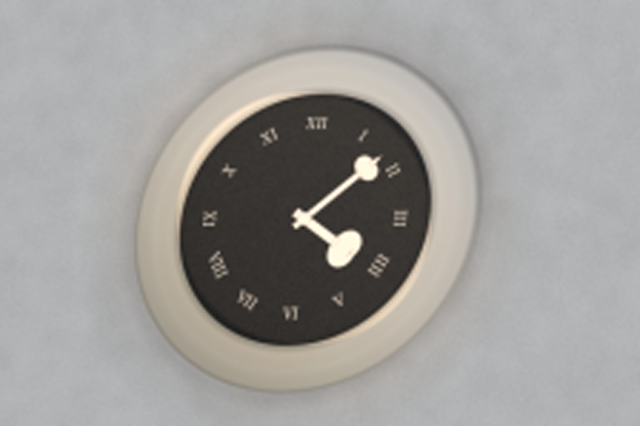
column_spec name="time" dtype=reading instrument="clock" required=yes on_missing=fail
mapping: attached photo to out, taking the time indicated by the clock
4:08
